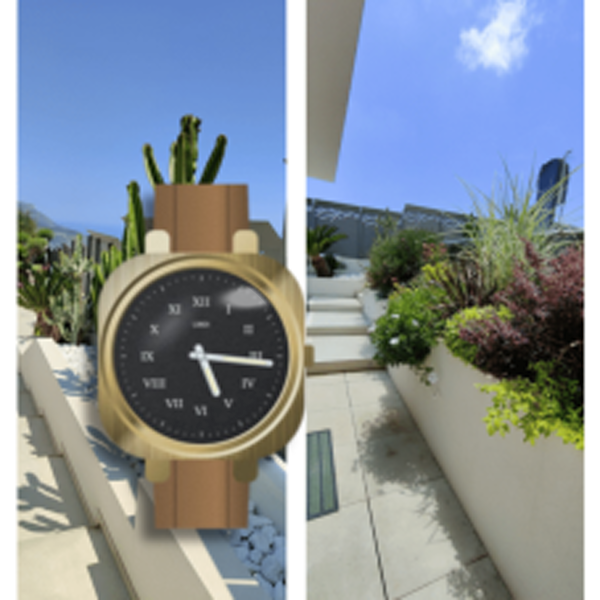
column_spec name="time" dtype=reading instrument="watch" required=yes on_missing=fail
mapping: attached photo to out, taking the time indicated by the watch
5:16
